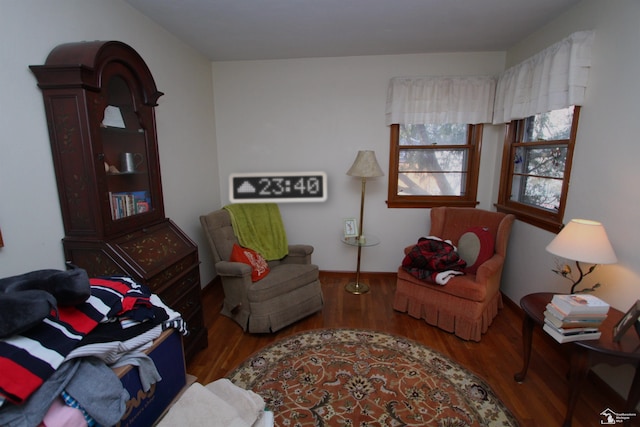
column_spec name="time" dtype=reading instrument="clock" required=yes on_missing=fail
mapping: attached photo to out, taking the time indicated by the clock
23:40
